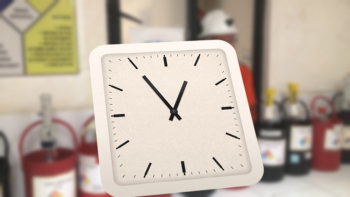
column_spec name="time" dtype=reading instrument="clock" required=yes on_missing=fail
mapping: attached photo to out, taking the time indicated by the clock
12:55
